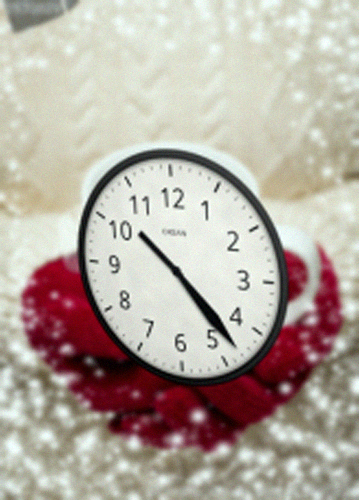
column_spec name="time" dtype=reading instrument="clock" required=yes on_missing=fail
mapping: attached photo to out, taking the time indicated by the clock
10:23
